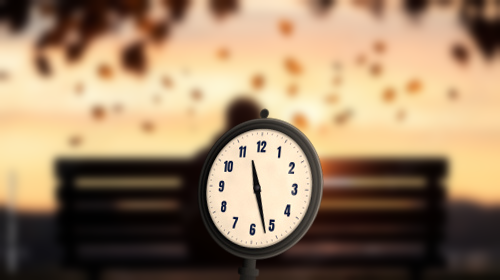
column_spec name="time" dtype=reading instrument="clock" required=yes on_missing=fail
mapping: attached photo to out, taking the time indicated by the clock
11:27
